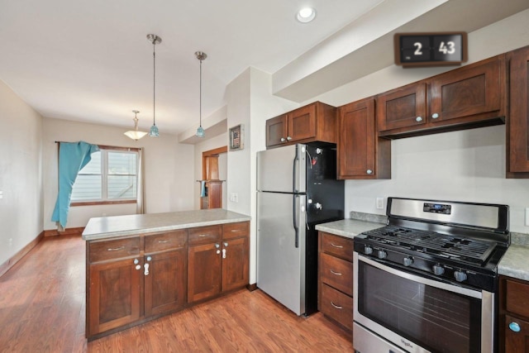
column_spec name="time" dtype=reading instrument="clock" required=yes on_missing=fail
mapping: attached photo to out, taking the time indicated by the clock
2:43
